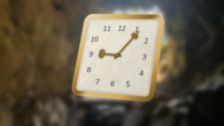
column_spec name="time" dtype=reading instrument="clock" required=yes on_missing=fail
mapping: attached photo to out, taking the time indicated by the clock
9:06
